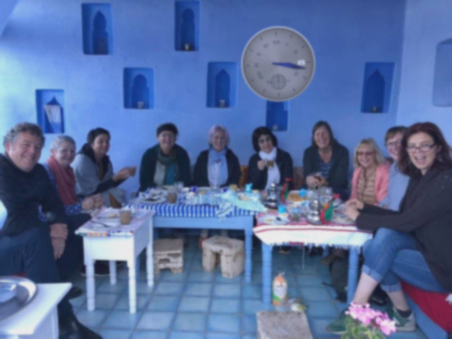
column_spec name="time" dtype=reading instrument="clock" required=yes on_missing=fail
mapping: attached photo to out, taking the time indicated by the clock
3:17
